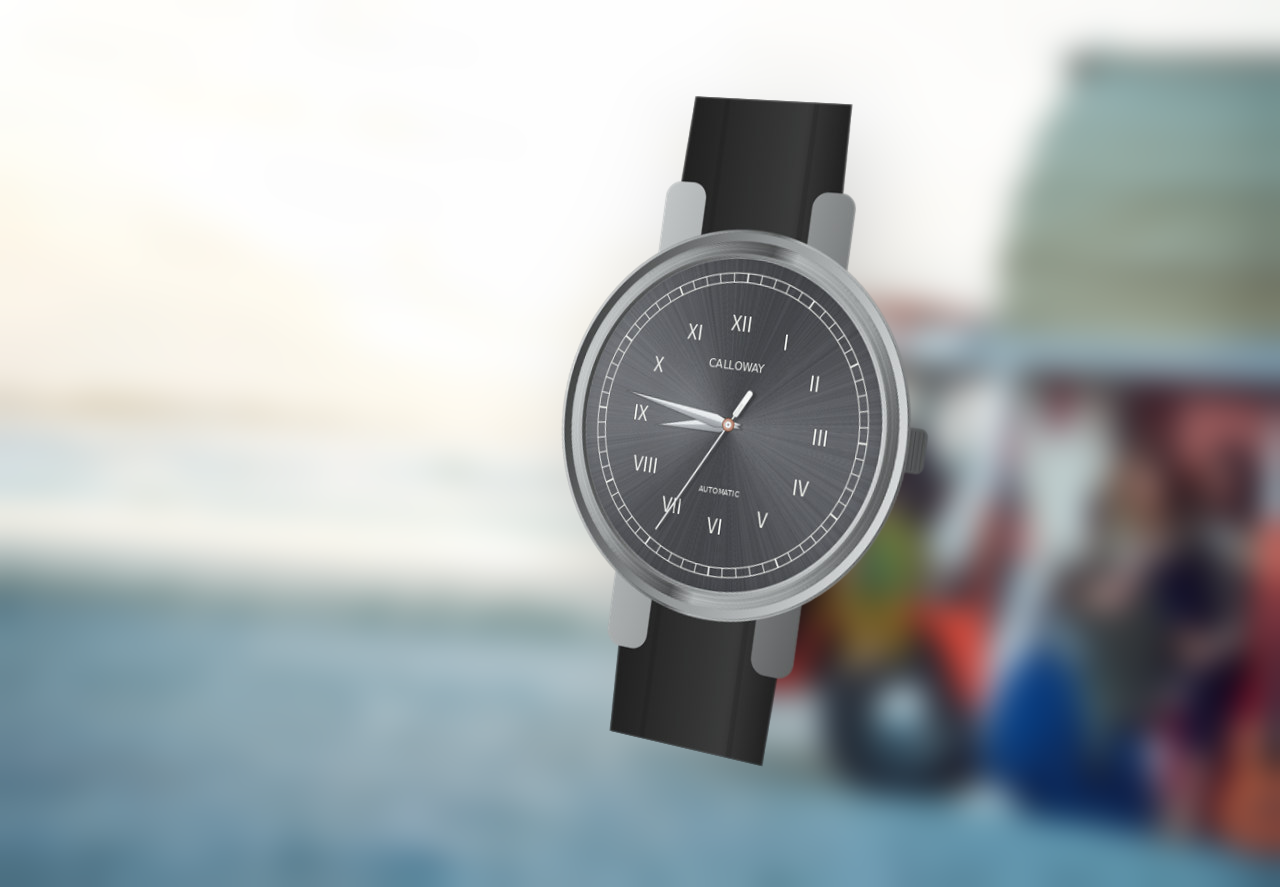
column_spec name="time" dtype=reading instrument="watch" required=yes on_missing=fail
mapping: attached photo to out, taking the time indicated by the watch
8:46:35
